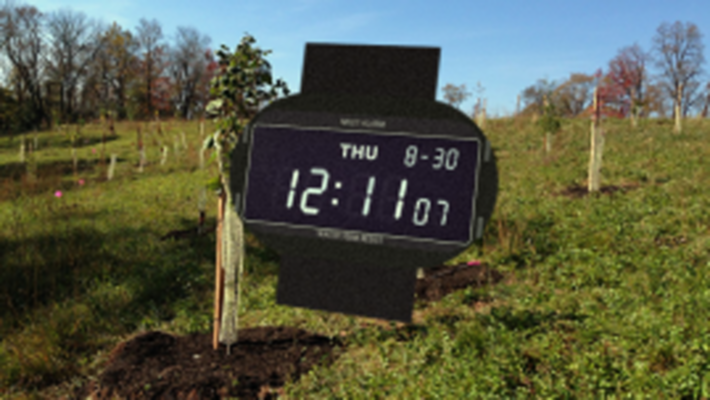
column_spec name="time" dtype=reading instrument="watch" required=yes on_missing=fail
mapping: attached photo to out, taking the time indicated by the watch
12:11:07
